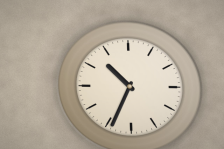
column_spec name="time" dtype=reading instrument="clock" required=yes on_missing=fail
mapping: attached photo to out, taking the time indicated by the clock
10:34
